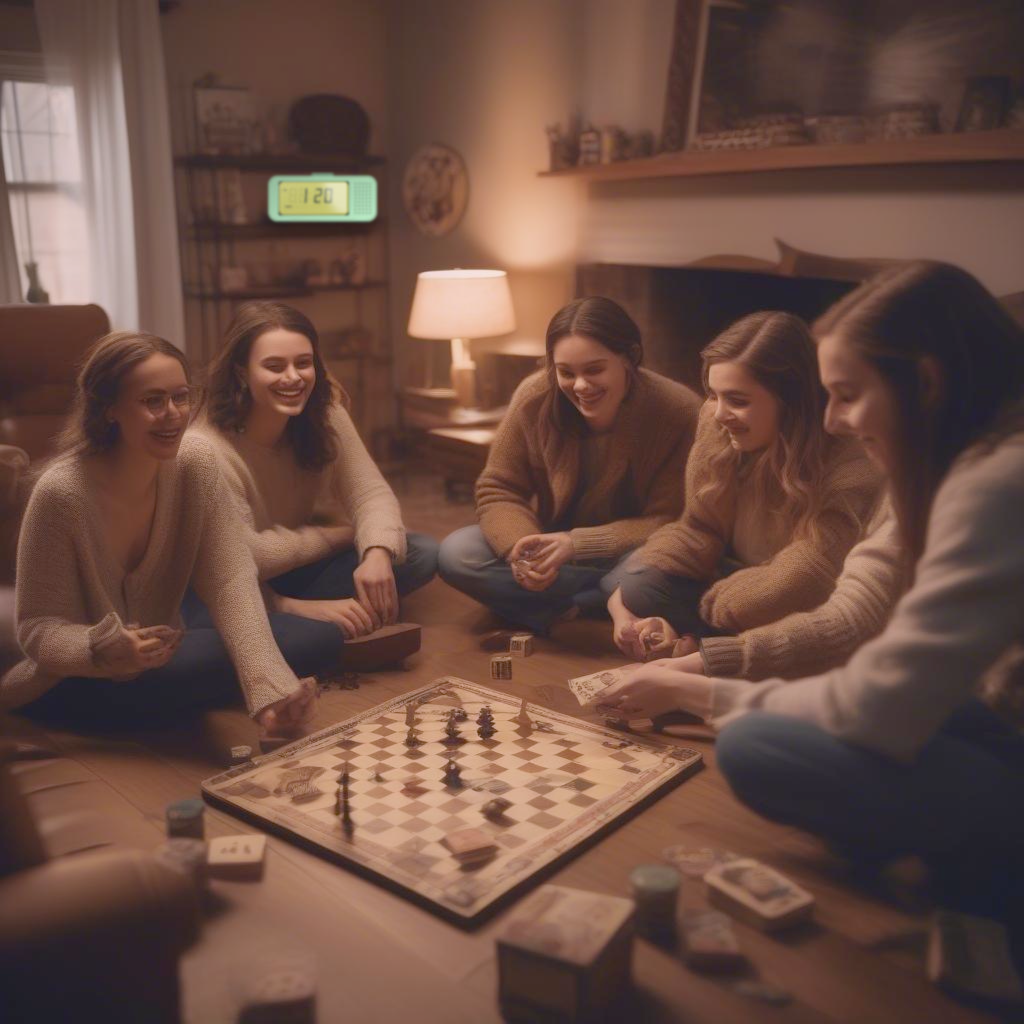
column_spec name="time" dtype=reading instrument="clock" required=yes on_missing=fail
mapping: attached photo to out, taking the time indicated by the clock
1:20
